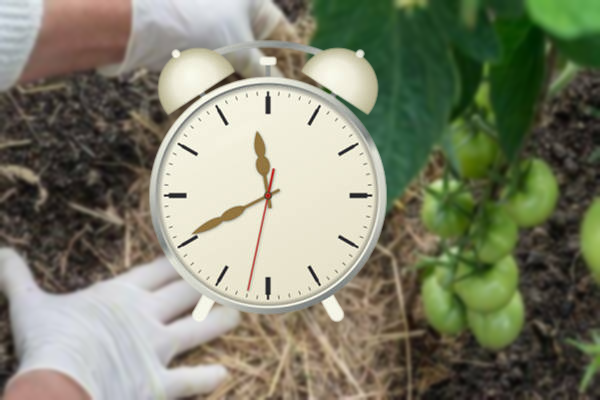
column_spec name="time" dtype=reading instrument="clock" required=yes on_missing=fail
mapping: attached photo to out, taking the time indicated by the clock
11:40:32
